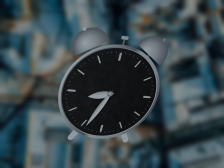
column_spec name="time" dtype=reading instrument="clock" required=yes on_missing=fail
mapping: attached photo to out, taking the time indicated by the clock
8:34
